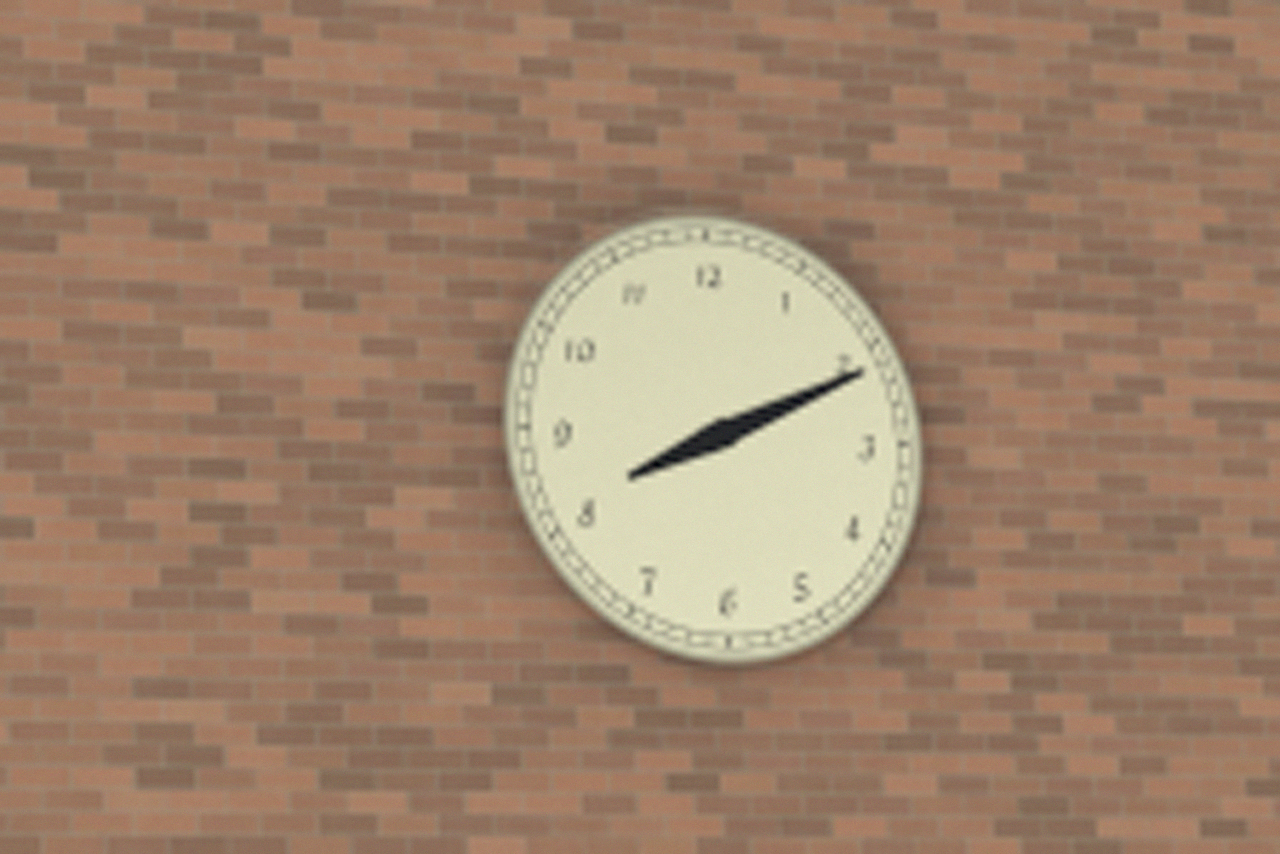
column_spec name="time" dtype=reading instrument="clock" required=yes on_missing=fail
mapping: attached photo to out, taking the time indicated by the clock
8:11
